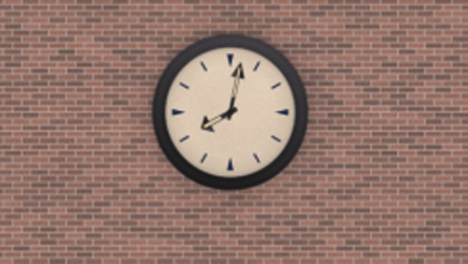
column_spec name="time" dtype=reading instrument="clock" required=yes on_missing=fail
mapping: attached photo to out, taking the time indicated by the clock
8:02
